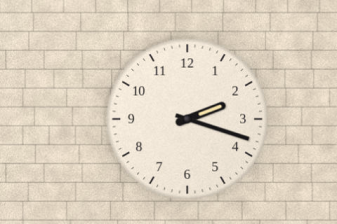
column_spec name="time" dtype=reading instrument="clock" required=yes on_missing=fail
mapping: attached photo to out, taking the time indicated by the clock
2:18
